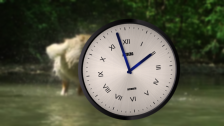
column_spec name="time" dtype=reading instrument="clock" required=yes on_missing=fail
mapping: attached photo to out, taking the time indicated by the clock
1:58
